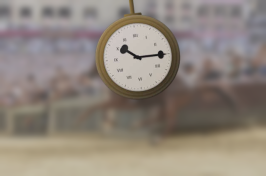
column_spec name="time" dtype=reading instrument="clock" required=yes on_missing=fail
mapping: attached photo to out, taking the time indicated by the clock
10:15
